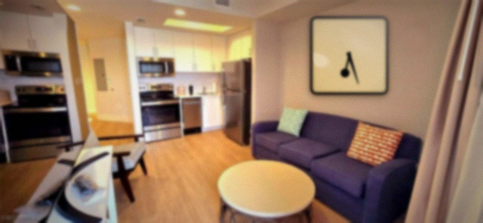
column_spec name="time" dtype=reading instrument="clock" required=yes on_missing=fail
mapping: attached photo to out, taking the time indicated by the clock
6:27
